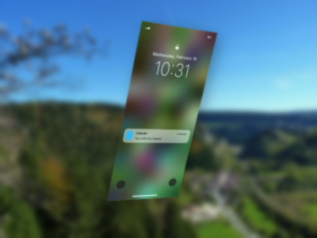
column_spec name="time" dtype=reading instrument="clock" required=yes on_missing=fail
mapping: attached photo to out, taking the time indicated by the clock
10:31
